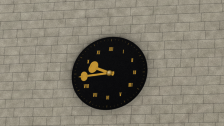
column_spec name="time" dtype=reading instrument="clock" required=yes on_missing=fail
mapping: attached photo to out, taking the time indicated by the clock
9:44
